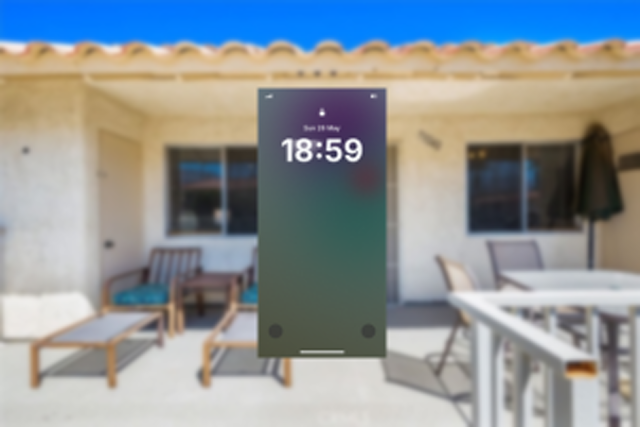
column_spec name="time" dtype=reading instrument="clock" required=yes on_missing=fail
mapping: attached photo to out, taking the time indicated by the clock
18:59
